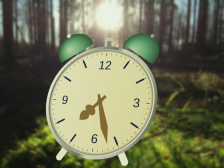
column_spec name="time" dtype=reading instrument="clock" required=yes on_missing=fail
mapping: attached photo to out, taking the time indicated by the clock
7:27
